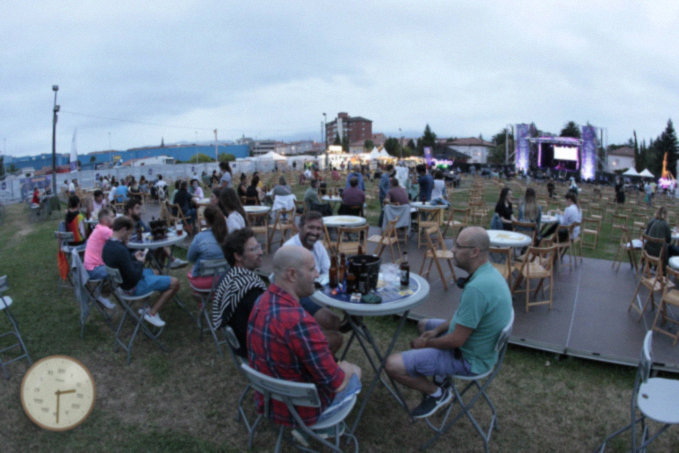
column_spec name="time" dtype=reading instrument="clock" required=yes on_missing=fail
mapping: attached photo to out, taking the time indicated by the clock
2:29
